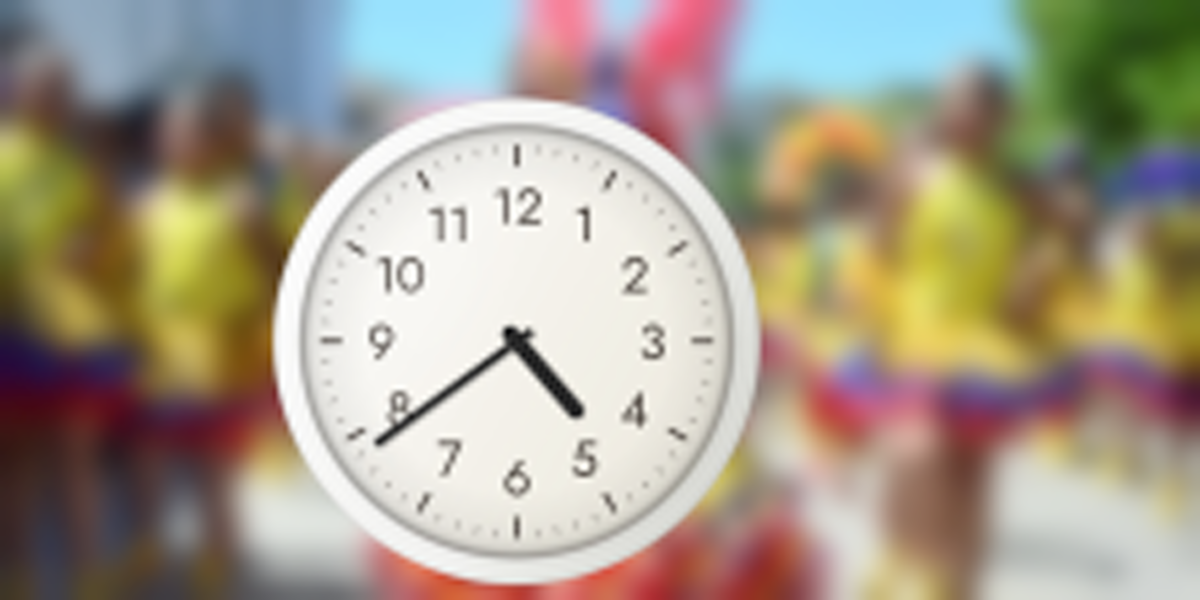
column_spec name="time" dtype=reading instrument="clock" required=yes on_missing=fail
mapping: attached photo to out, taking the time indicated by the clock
4:39
